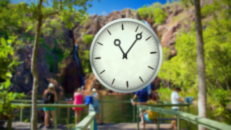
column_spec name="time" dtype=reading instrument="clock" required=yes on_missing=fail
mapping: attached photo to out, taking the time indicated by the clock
11:07
